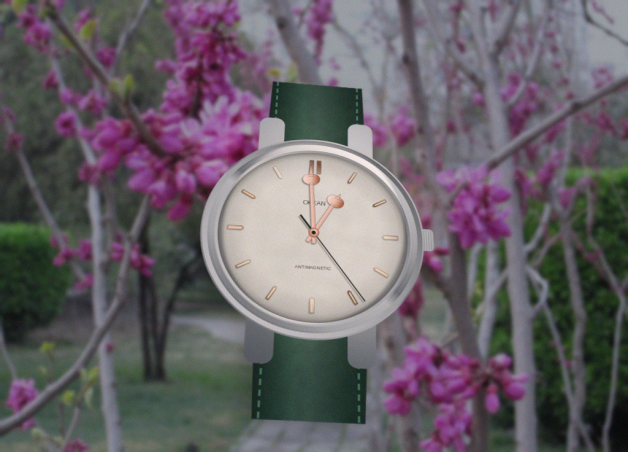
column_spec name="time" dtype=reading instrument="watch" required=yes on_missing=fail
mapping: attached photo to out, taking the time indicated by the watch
12:59:24
